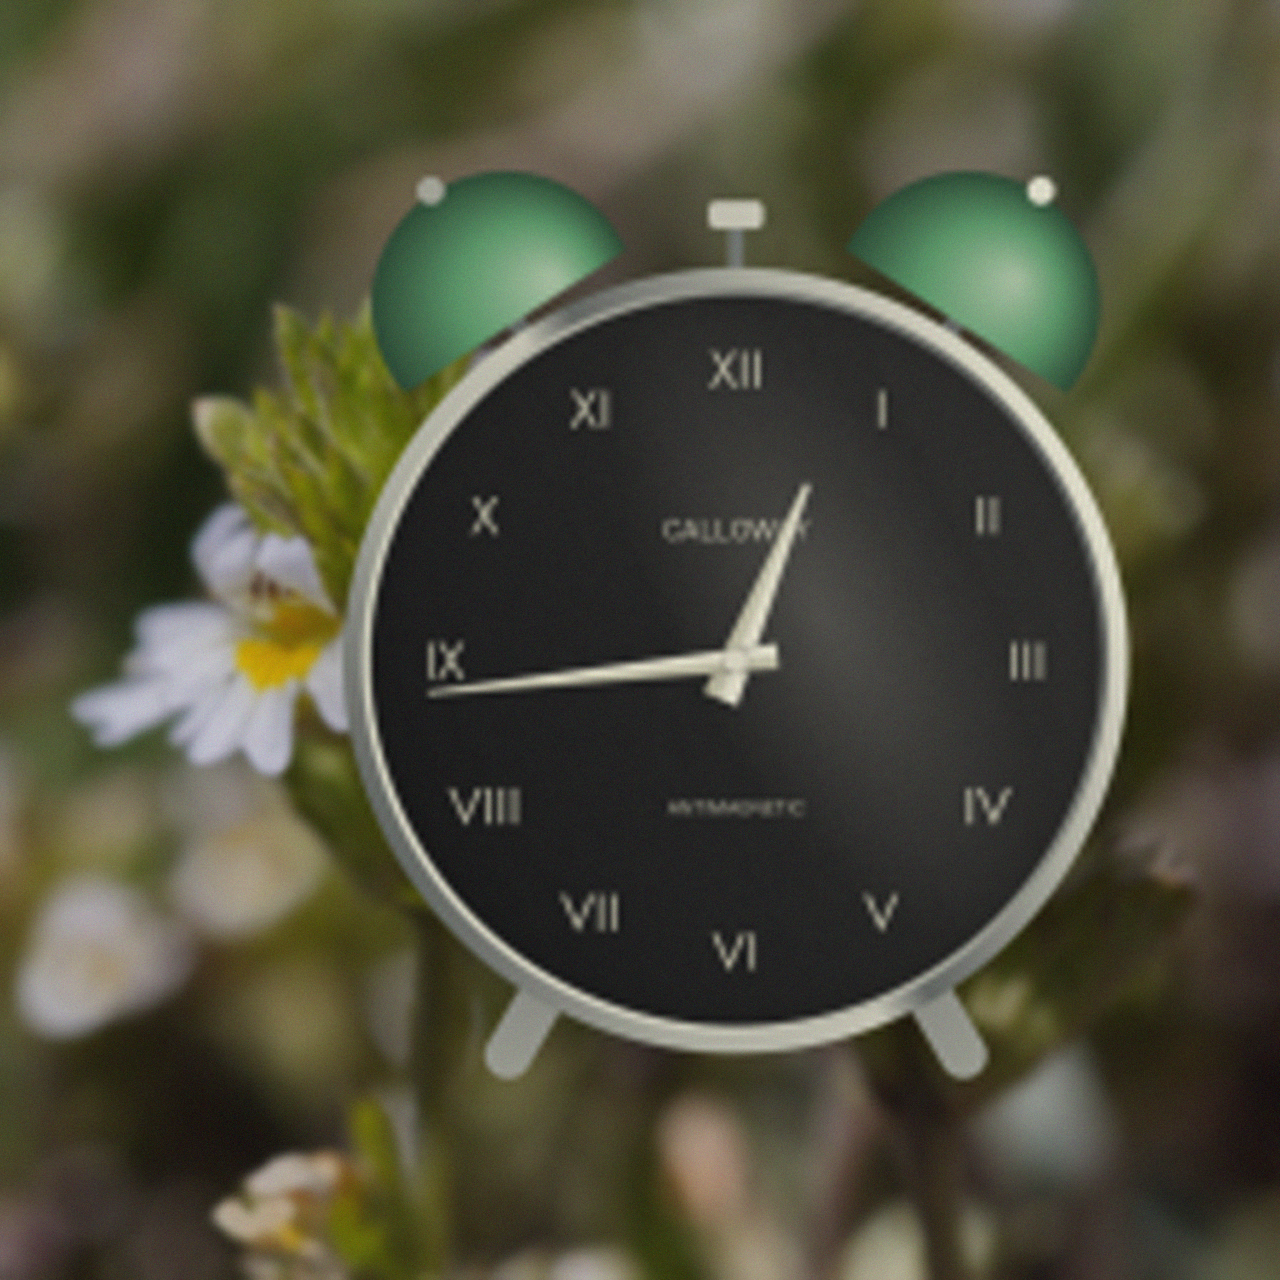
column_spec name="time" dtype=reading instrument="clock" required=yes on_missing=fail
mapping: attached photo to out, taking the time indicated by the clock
12:44
